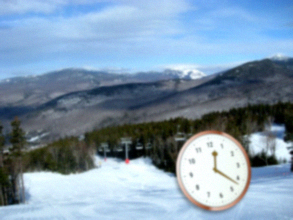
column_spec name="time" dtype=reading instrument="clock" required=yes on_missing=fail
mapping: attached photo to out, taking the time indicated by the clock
12:22
